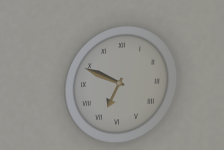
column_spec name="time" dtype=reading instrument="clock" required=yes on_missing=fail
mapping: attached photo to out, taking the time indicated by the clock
6:49
